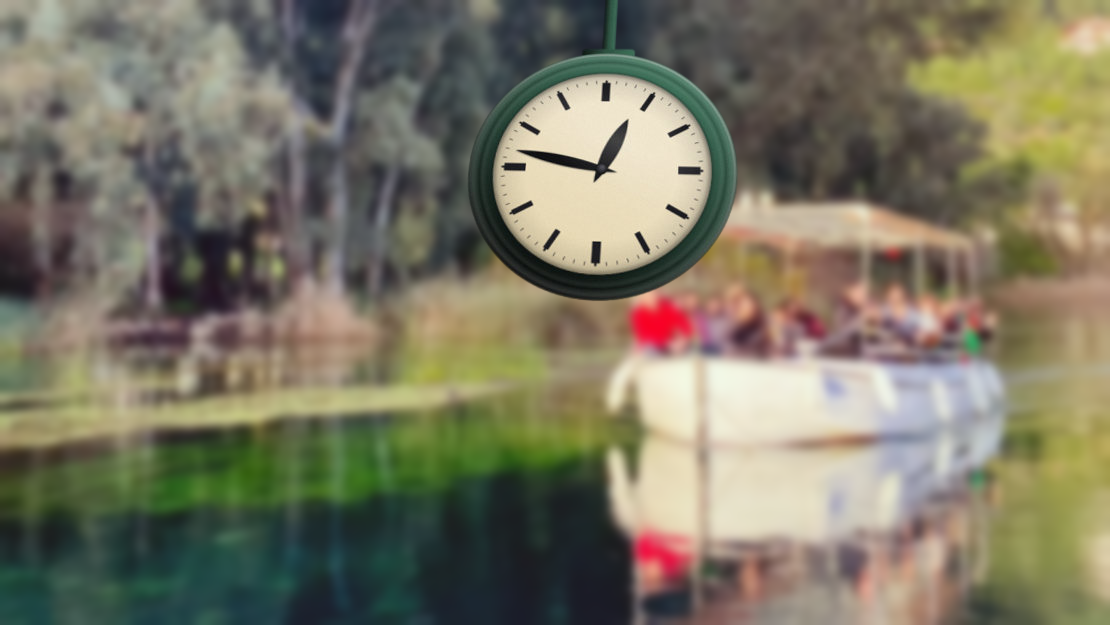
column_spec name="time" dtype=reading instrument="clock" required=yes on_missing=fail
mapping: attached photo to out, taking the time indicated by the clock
12:47
